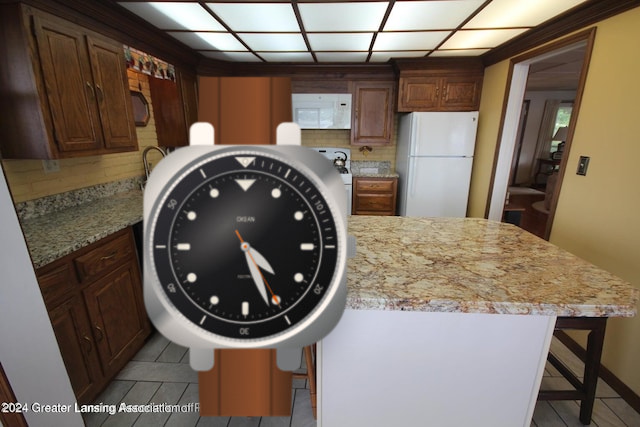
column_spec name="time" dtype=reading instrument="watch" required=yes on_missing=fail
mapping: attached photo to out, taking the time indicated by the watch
4:26:25
